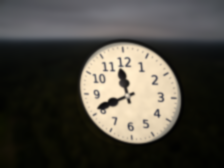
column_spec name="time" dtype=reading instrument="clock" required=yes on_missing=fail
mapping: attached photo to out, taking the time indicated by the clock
11:41
